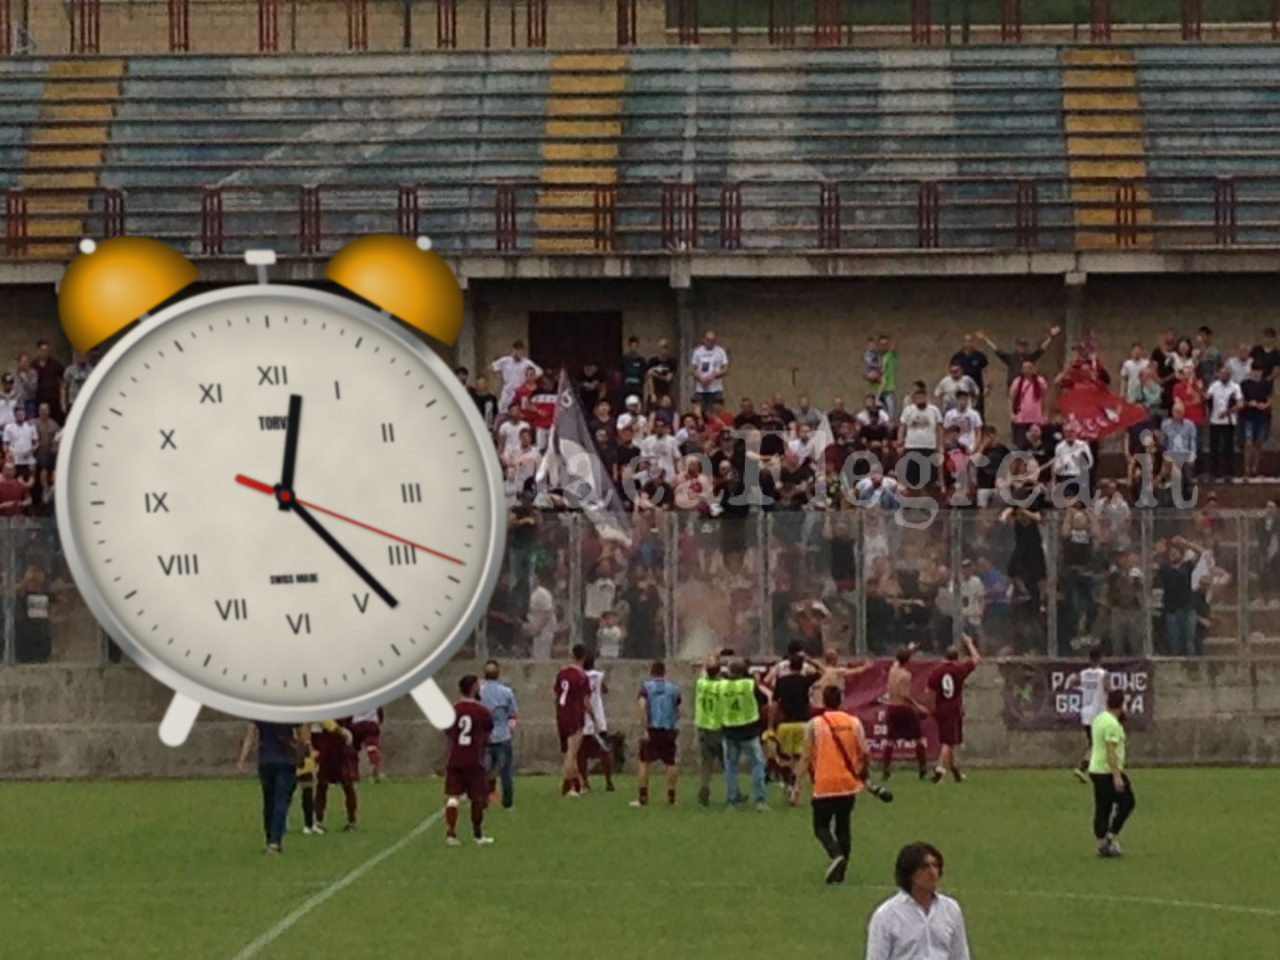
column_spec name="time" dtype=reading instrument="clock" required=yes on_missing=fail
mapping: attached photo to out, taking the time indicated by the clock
12:23:19
